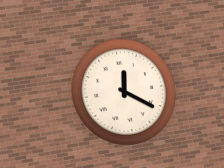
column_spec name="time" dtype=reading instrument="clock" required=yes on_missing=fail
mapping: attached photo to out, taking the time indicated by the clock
12:21
